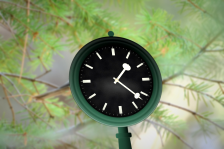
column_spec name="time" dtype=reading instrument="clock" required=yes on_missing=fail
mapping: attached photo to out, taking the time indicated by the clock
1:22
